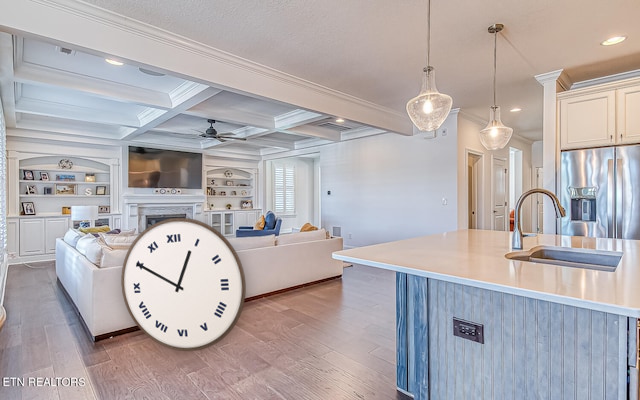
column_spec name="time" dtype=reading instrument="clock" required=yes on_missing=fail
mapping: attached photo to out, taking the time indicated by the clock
12:50
